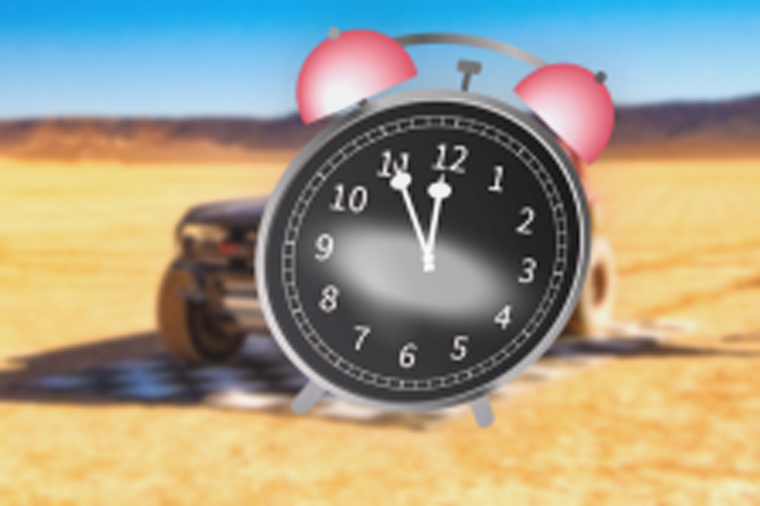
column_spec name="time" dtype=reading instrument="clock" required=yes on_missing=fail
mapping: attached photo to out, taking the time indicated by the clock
11:55
